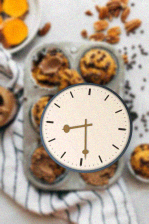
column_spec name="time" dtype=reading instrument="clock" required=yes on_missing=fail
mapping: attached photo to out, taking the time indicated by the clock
8:29
